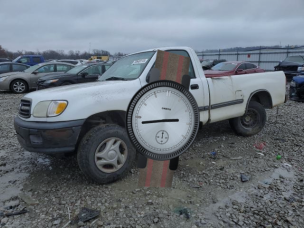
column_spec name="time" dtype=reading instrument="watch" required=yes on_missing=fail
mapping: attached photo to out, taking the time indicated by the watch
2:43
